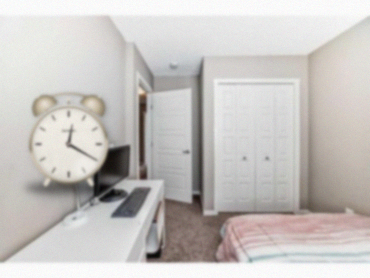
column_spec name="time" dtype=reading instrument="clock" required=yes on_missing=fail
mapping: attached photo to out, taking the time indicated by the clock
12:20
